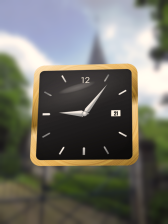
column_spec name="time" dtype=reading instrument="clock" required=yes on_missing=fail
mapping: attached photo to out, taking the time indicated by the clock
9:06
